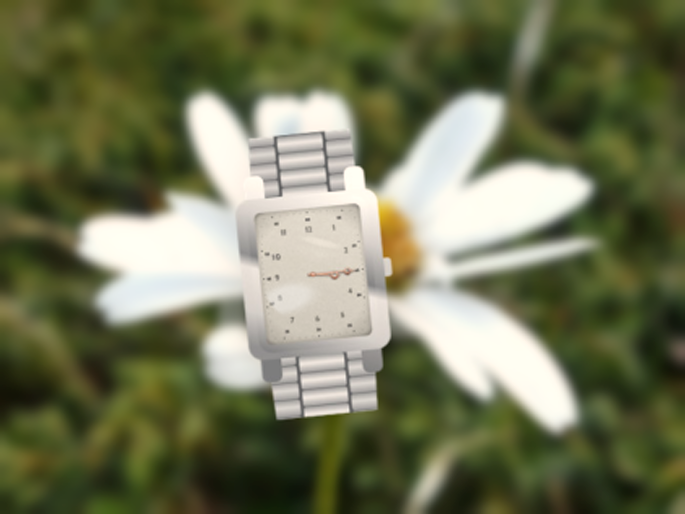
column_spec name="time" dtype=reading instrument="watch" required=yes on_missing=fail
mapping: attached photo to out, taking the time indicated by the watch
3:15
